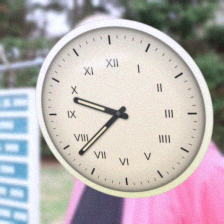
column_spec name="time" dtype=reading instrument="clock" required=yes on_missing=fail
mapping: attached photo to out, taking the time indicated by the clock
9:38
